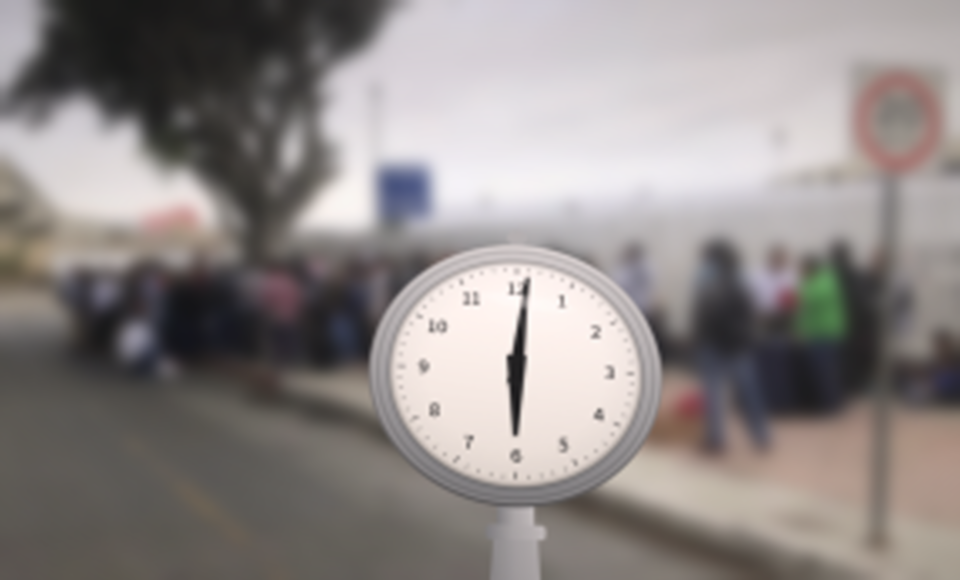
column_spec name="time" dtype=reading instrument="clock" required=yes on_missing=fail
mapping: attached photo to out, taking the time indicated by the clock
6:01
